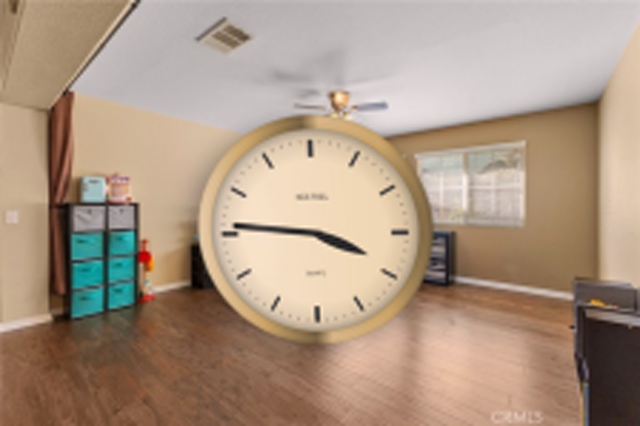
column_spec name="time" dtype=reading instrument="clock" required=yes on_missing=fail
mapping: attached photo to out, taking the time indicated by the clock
3:46
